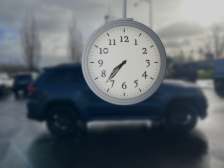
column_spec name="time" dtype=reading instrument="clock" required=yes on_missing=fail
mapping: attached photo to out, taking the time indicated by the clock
7:37
